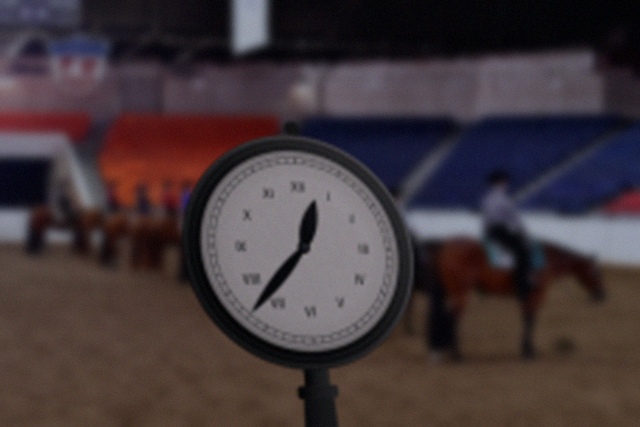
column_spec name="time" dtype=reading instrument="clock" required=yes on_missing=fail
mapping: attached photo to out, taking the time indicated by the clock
12:37
